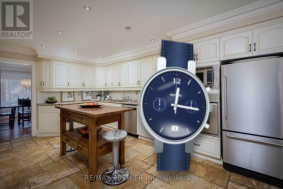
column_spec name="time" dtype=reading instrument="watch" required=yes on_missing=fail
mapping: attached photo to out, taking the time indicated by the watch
12:16
